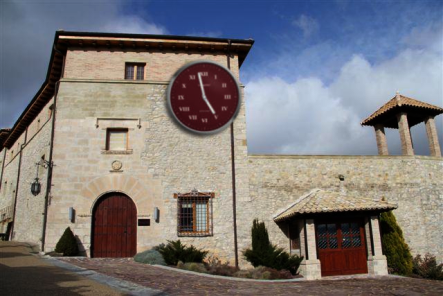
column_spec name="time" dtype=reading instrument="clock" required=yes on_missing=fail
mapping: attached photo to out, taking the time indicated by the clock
4:58
